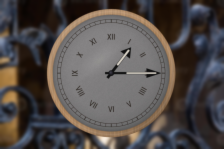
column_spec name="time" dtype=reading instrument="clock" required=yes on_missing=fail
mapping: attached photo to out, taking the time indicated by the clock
1:15
